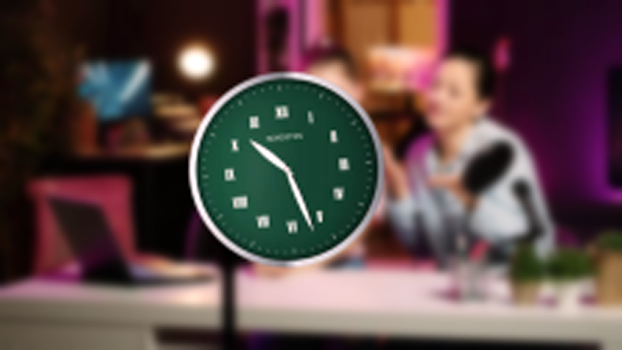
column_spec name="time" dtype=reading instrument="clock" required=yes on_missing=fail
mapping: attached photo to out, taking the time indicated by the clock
10:27
